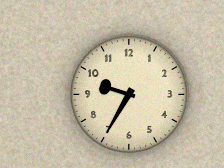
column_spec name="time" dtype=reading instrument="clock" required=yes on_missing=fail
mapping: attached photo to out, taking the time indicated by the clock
9:35
